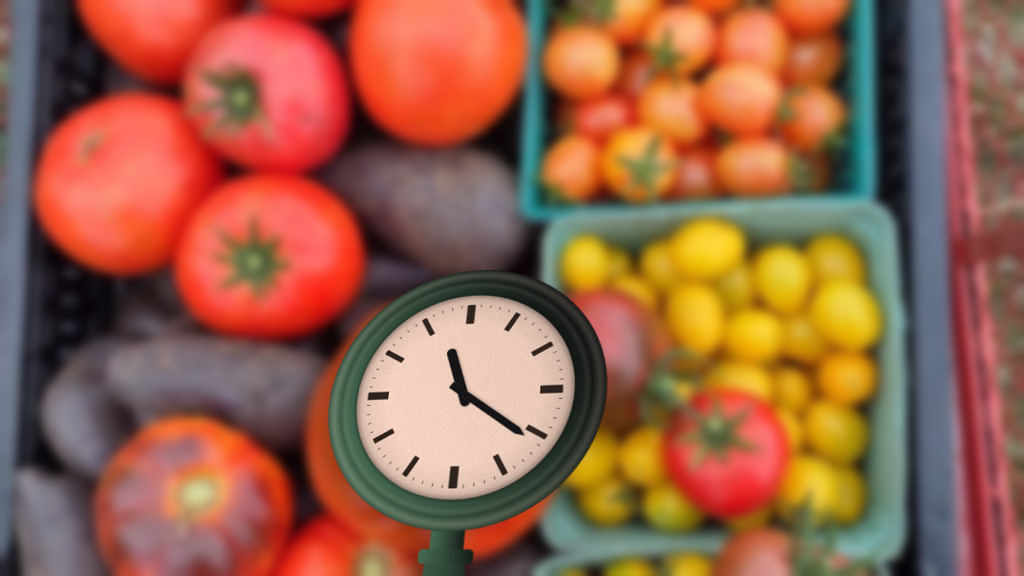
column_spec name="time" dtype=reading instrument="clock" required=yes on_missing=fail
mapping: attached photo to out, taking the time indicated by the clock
11:21
